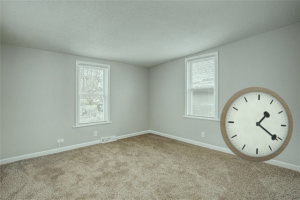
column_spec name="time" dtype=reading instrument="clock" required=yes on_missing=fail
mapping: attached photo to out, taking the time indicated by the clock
1:21
